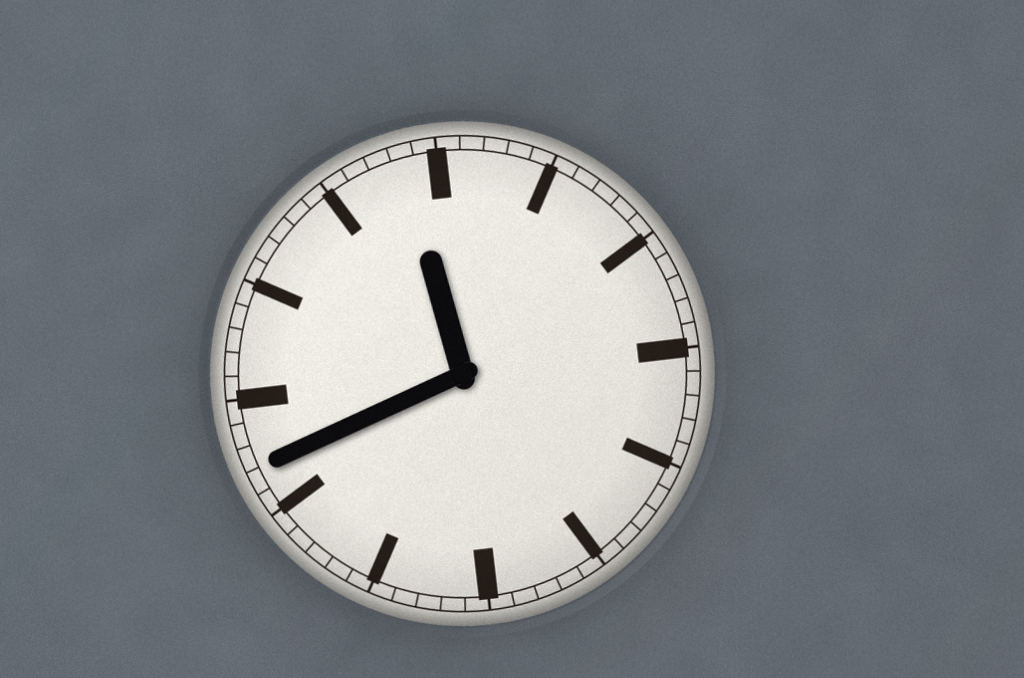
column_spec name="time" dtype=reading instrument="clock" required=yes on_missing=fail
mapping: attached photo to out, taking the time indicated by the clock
11:42
